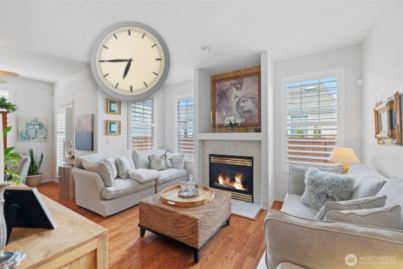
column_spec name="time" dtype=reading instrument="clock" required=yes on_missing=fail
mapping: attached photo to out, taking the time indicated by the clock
6:45
